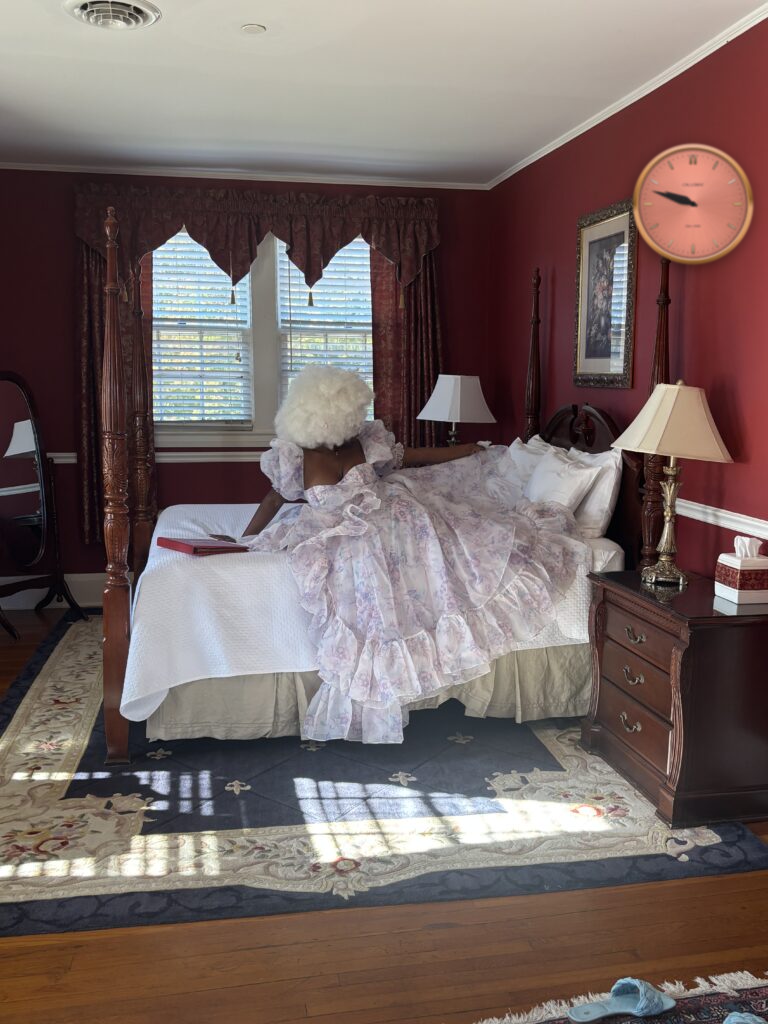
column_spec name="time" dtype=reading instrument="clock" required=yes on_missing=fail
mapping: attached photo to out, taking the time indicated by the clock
9:48
